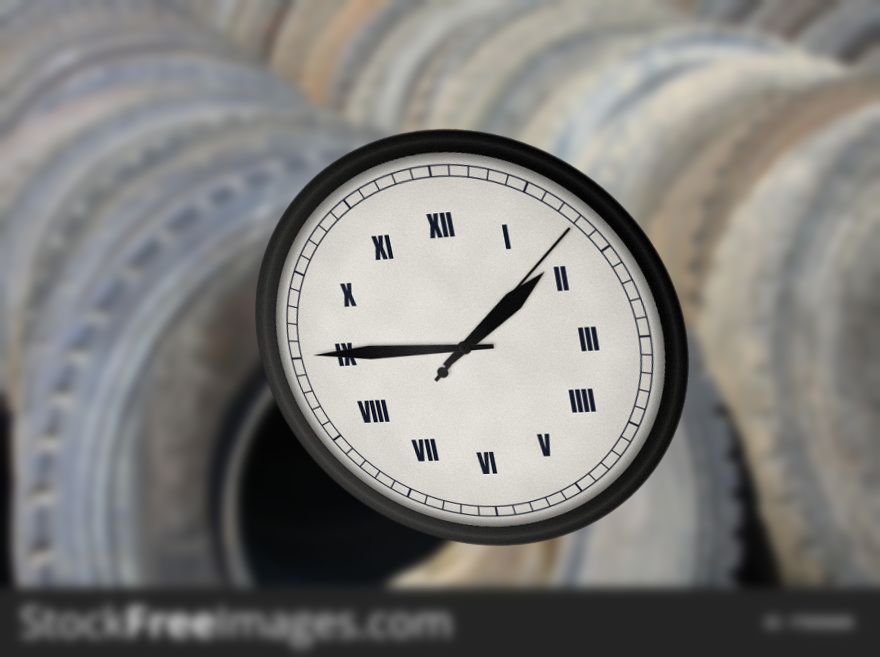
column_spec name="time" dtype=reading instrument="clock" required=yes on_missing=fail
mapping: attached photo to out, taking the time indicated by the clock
1:45:08
